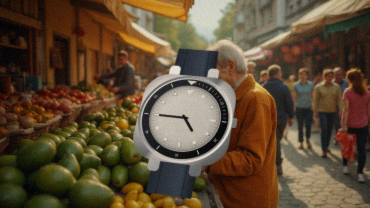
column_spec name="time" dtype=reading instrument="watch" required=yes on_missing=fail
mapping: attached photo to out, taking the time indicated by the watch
4:45
